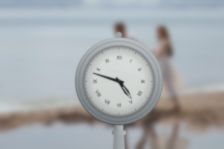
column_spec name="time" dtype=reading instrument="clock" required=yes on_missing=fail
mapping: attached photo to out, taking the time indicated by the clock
4:48
